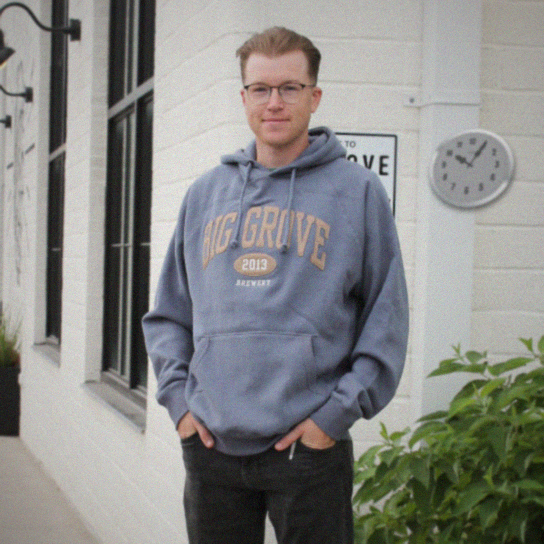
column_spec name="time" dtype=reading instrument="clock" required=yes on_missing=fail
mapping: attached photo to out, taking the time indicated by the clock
10:05
